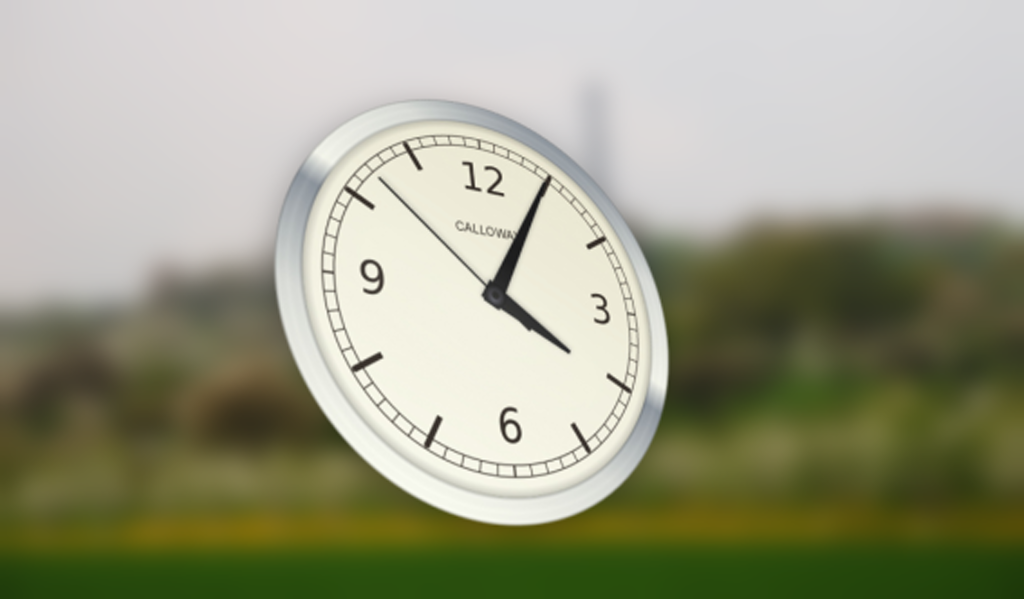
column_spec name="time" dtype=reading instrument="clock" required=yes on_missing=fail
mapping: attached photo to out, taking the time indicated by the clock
4:04:52
